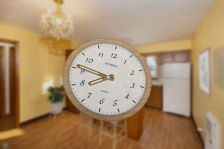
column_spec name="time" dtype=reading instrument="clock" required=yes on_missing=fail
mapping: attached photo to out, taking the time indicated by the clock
7:46
